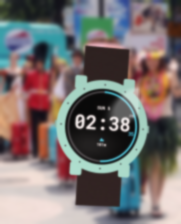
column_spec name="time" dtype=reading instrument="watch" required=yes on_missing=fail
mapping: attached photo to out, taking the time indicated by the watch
2:38
